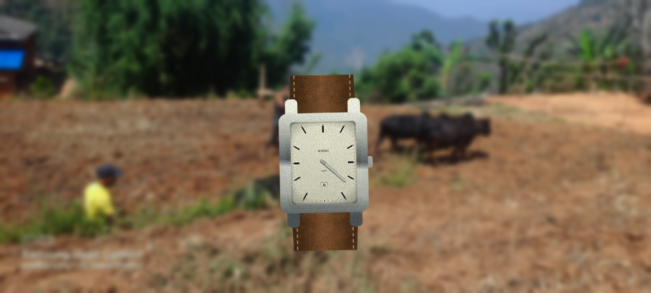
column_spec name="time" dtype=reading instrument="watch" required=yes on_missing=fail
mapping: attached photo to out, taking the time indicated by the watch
4:22
